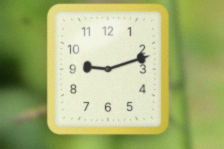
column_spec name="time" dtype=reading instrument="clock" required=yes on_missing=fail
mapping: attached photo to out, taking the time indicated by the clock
9:12
